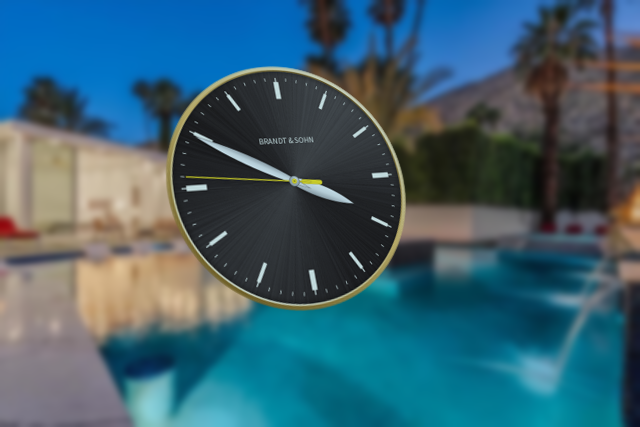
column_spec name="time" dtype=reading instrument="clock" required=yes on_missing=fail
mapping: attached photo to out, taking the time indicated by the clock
3:49:46
